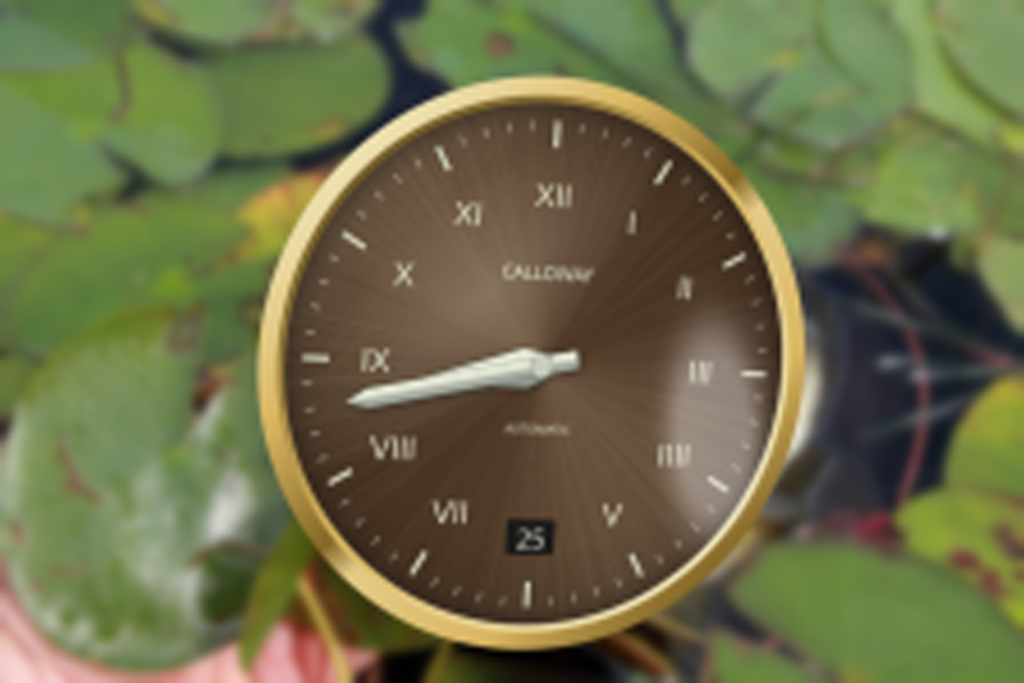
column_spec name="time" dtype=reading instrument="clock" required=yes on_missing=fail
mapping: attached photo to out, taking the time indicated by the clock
8:43
